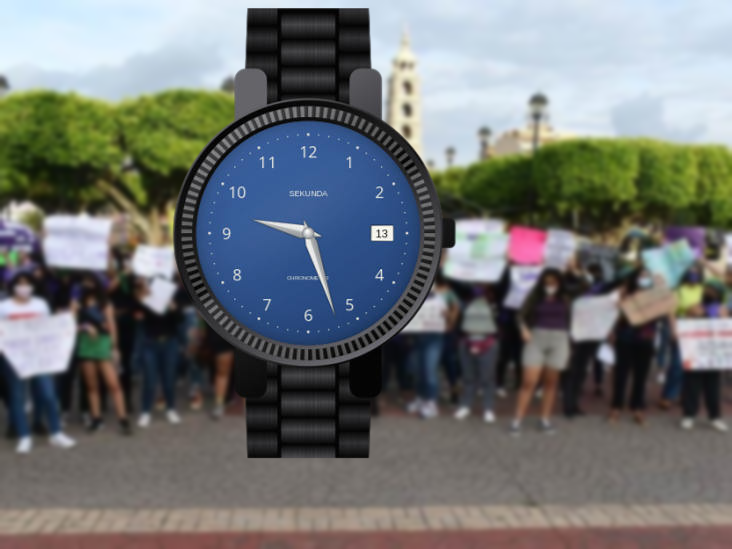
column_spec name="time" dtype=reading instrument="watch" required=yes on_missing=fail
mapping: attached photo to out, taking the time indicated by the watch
9:27
